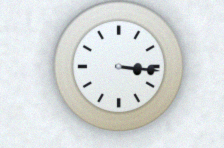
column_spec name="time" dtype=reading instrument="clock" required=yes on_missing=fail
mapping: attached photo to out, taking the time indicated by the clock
3:16
